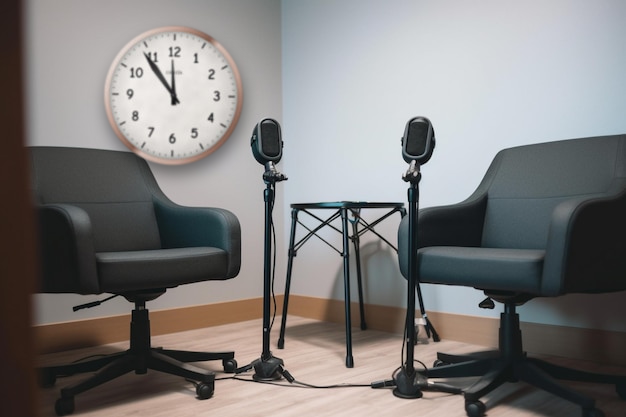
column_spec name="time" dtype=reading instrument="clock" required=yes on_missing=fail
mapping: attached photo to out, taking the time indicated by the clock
11:54
